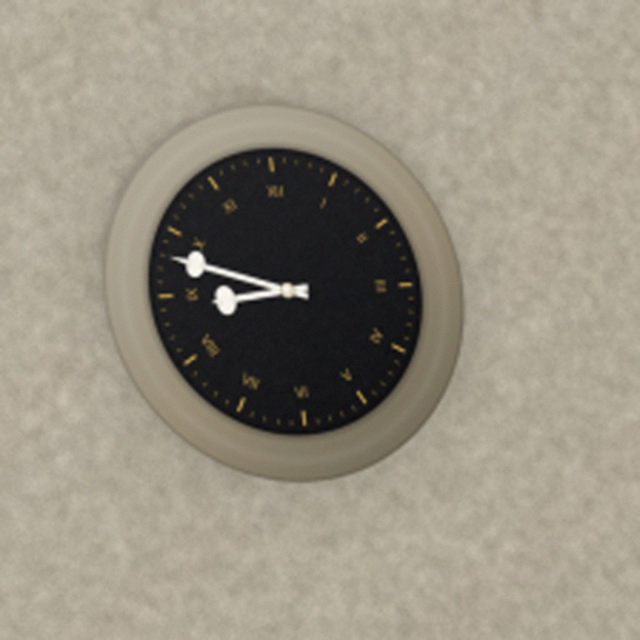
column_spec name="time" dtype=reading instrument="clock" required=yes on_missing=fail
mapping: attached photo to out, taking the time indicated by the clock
8:48
